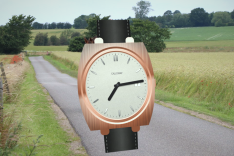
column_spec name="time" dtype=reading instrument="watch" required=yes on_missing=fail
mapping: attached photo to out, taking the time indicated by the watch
7:14
